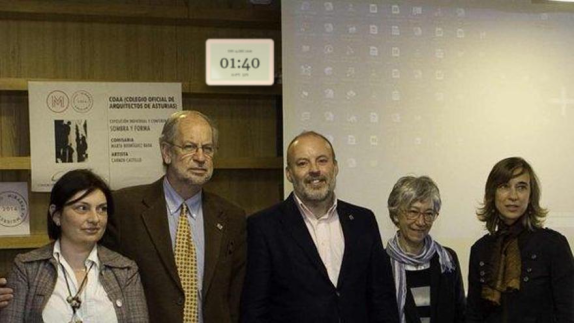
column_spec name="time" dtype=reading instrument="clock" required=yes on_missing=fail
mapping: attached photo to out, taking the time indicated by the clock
1:40
